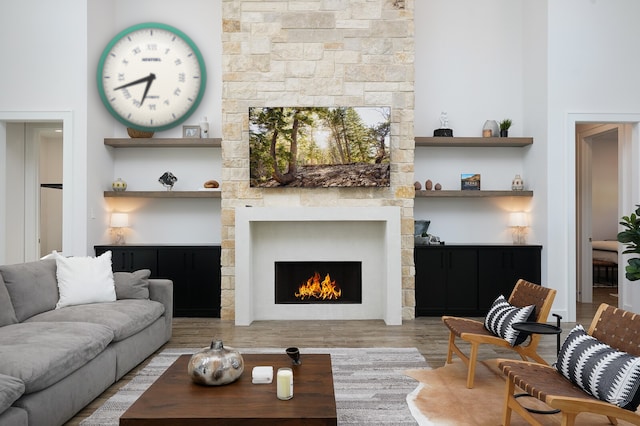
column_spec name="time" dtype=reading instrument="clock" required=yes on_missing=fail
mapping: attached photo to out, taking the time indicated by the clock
6:42
